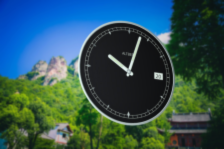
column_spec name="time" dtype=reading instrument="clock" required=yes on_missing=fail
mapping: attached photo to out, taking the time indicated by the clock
10:03
